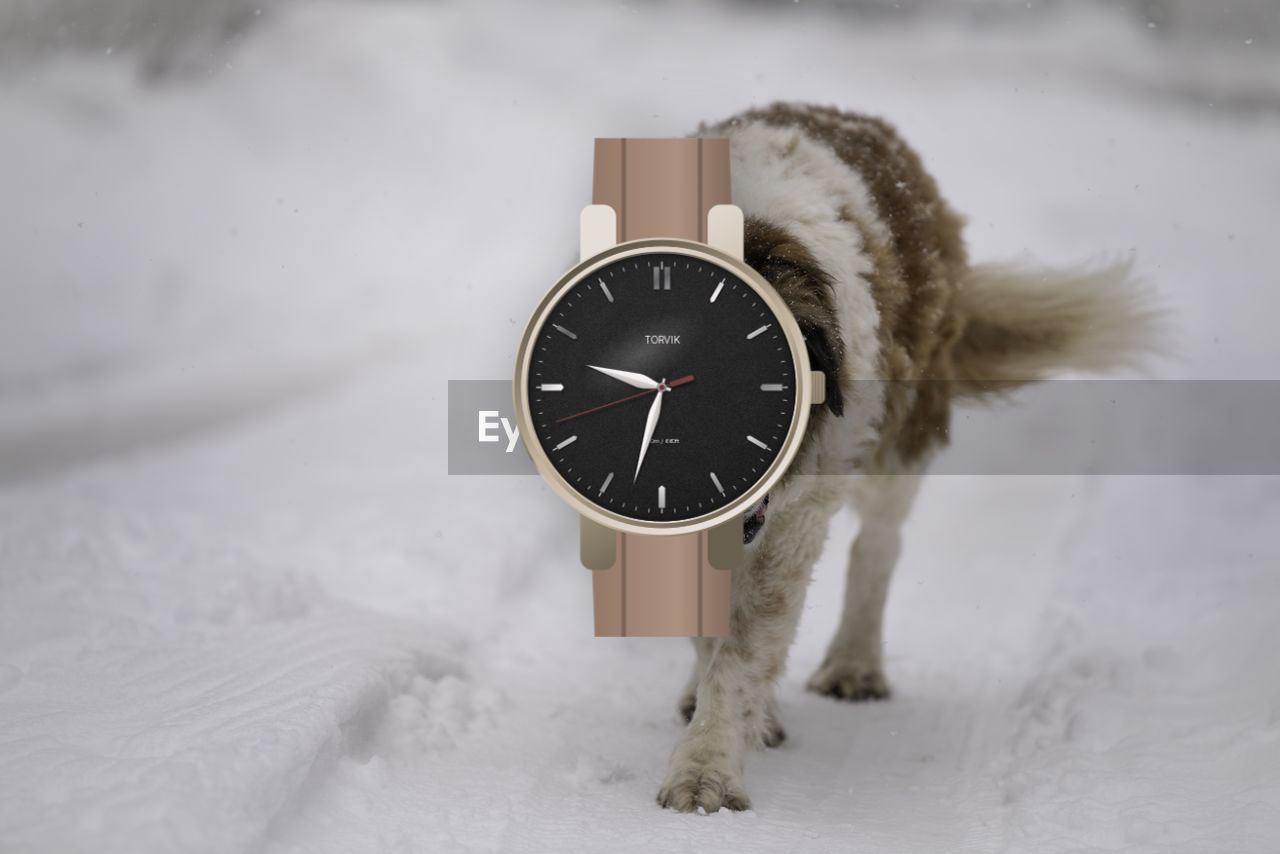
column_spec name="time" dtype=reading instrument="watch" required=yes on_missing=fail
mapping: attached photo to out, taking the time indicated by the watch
9:32:42
